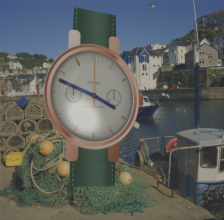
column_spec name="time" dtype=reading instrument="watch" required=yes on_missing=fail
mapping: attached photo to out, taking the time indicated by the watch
3:48
